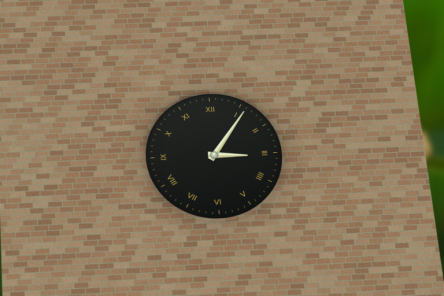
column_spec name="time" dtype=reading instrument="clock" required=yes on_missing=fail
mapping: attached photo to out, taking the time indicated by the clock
3:06
